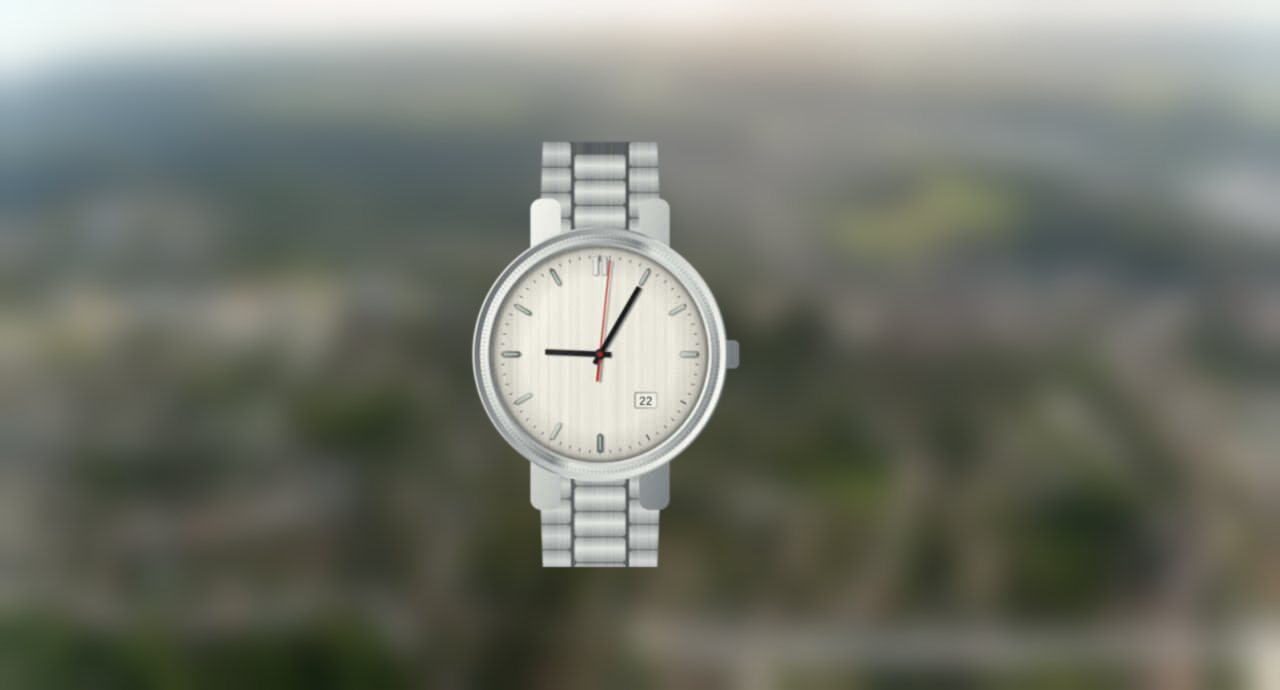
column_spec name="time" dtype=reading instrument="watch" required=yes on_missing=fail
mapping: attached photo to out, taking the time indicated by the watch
9:05:01
